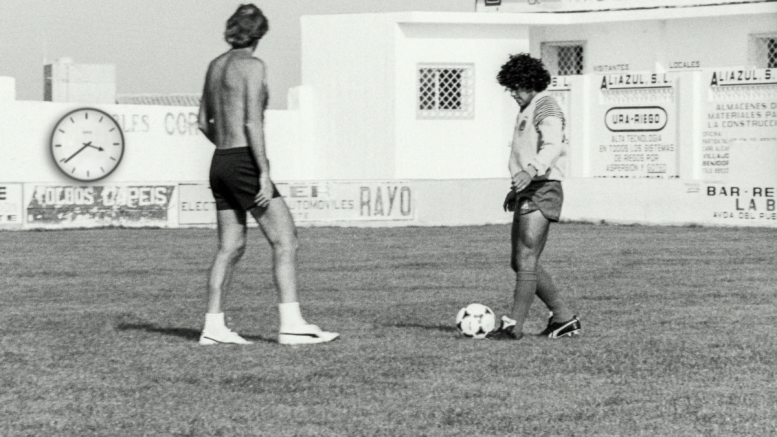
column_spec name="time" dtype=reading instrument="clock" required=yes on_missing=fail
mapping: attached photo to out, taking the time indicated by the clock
3:39
